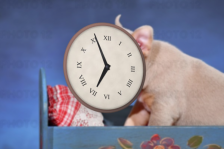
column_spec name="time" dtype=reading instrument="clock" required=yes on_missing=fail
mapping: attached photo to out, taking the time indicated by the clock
6:56
